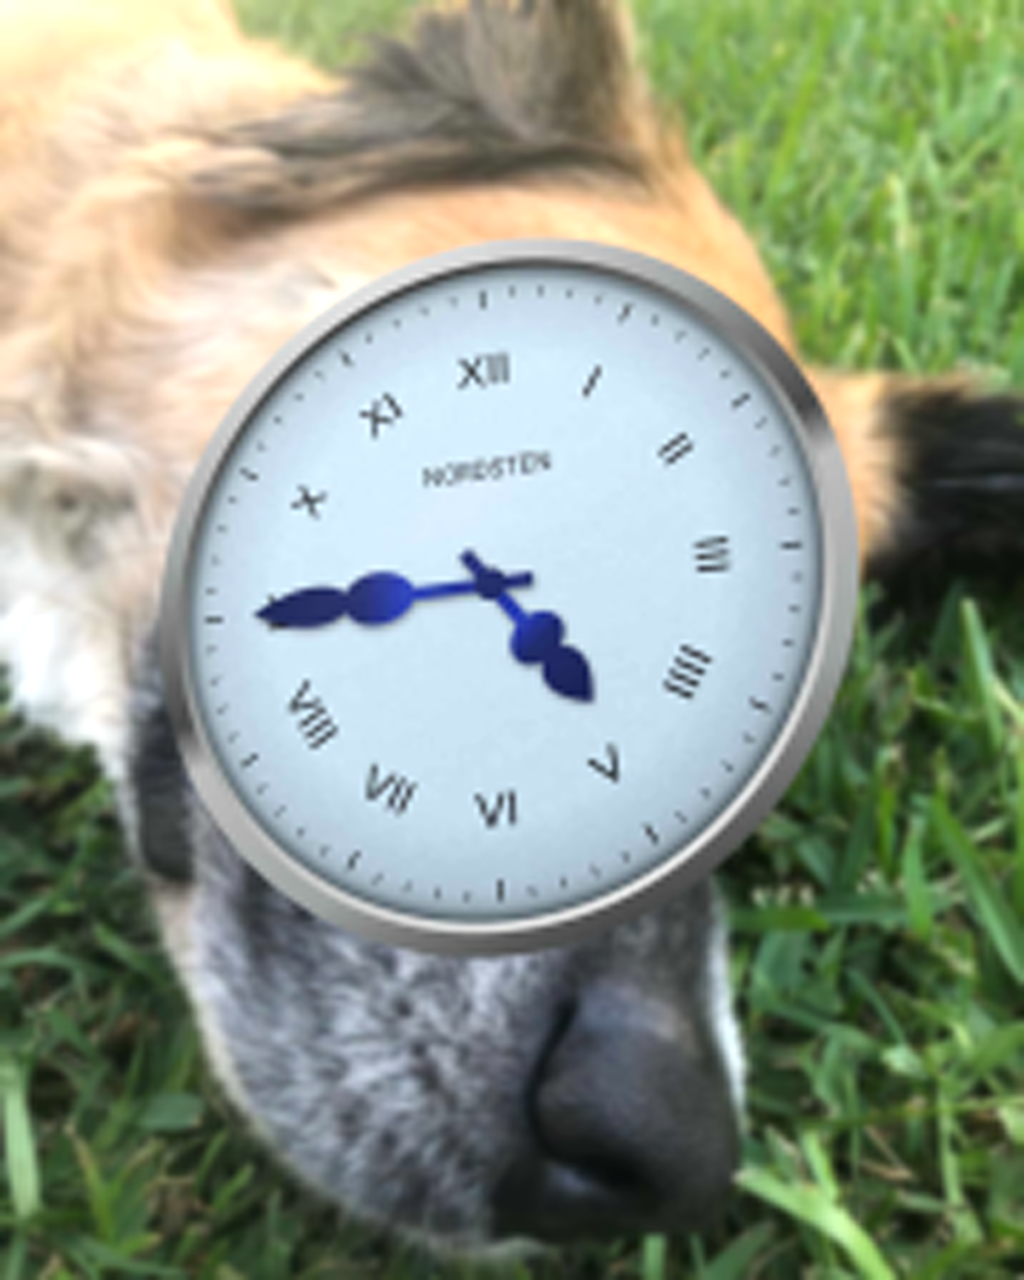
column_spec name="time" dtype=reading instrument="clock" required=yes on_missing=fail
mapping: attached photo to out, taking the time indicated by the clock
4:45
